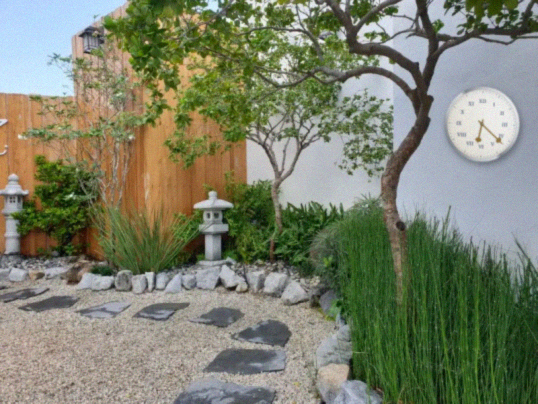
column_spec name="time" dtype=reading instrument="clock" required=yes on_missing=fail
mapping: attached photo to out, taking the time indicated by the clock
6:22
